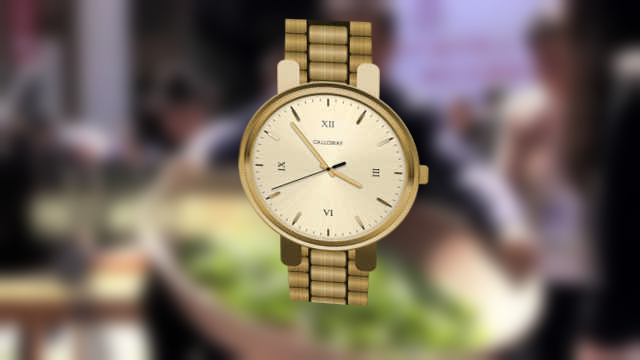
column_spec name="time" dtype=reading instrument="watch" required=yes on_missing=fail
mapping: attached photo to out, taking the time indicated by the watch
3:53:41
